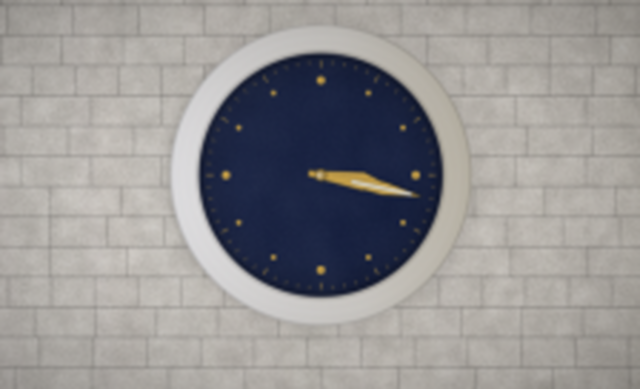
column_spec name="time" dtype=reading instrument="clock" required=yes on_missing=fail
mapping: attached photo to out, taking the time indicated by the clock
3:17
